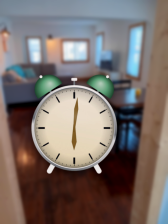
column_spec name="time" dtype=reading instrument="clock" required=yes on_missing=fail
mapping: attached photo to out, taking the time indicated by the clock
6:01
